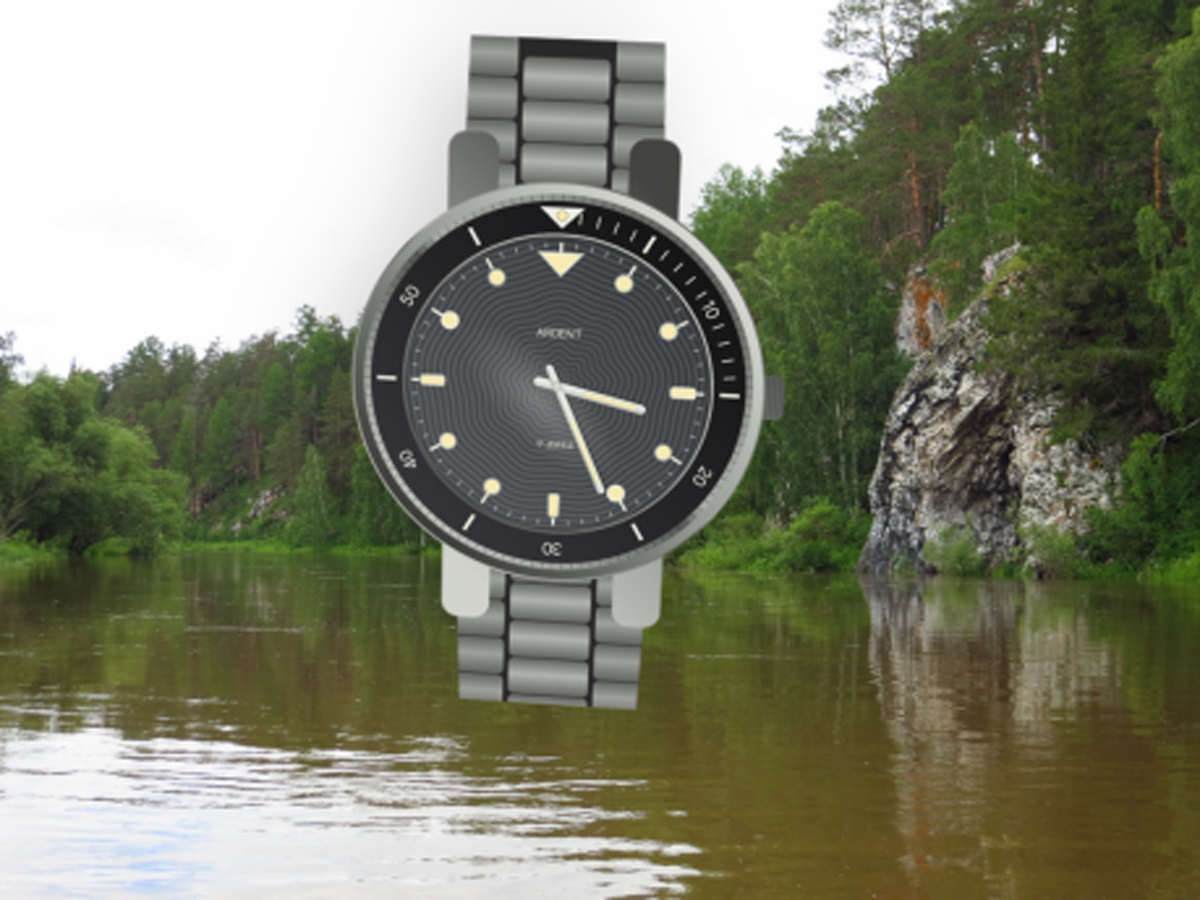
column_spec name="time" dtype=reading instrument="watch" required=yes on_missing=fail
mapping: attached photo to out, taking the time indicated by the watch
3:26
